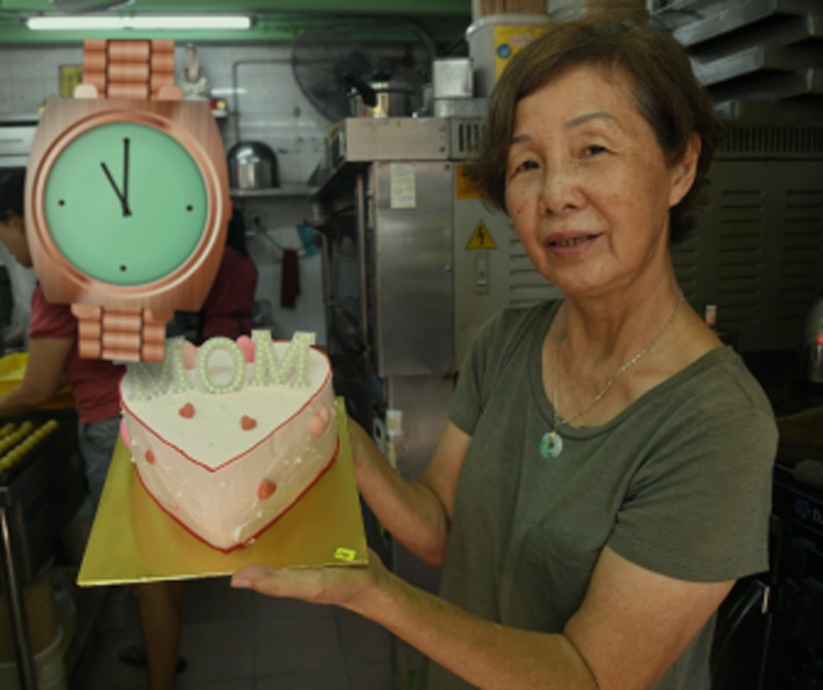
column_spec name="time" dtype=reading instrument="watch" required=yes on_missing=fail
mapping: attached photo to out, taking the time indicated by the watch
11:00
